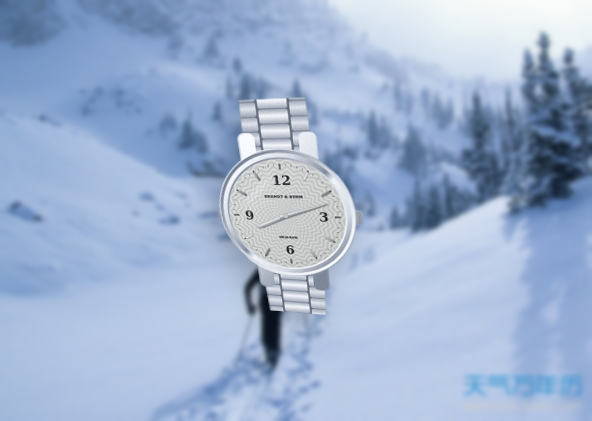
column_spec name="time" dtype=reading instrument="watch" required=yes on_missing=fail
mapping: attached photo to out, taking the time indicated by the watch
8:12
